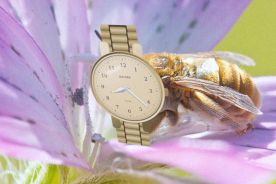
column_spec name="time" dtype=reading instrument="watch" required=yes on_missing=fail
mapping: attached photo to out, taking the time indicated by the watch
8:22
